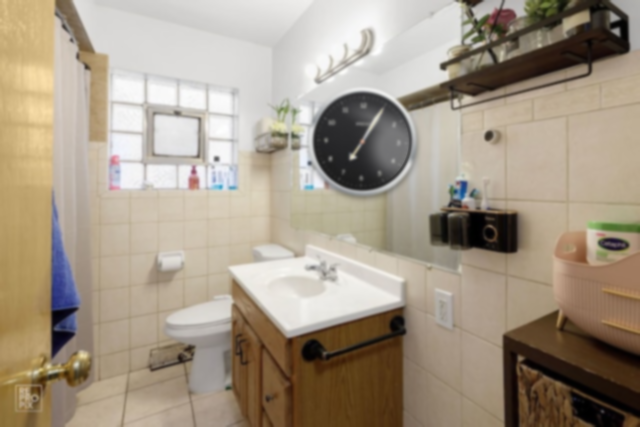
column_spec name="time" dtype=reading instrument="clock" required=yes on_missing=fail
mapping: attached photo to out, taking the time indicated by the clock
7:05
